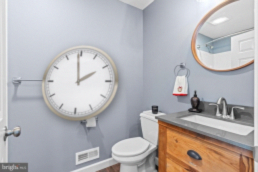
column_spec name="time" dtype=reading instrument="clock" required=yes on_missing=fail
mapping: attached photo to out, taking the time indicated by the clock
1:59
